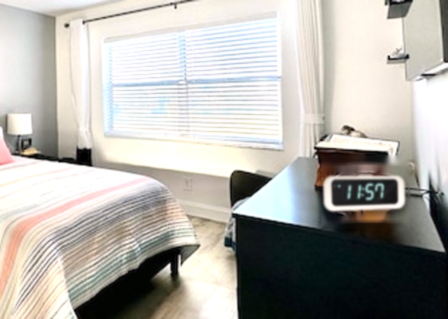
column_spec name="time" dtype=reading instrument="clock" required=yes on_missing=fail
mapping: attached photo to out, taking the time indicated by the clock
11:57
